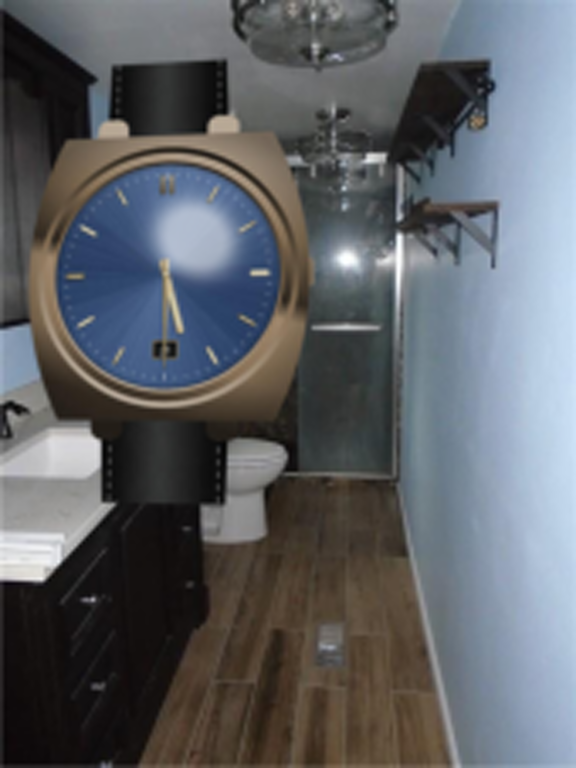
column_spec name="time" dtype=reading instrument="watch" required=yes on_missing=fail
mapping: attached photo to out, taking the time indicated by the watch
5:30
